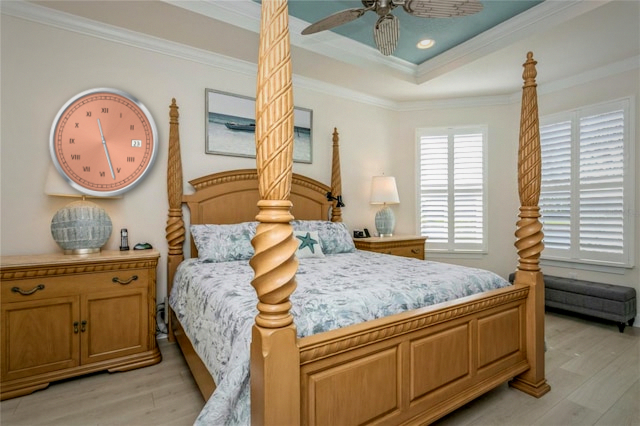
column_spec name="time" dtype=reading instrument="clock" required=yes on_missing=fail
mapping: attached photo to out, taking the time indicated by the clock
11:27
